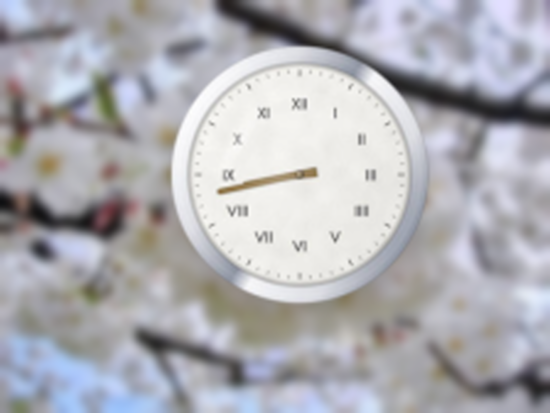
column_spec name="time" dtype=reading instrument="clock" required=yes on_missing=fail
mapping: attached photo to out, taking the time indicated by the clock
8:43
